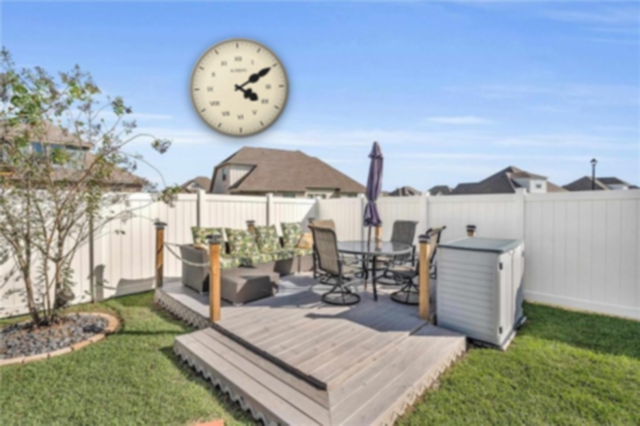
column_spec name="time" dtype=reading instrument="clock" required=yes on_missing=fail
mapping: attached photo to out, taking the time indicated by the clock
4:10
